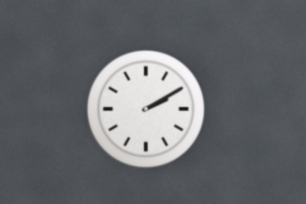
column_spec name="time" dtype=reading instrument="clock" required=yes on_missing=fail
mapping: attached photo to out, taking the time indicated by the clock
2:10
